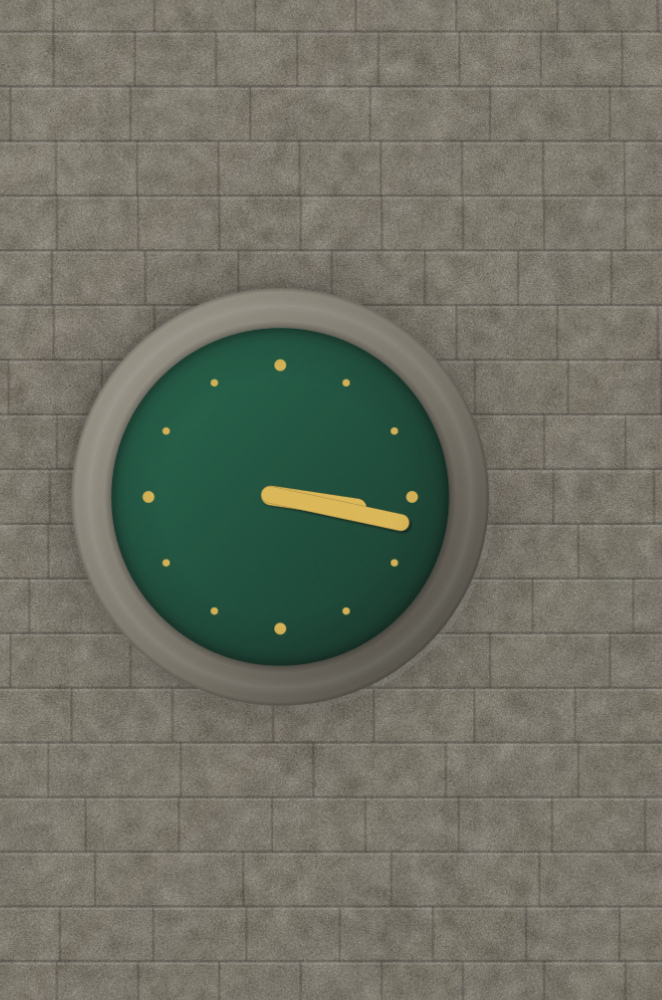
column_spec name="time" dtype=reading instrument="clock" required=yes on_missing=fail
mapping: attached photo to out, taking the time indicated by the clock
3:17
